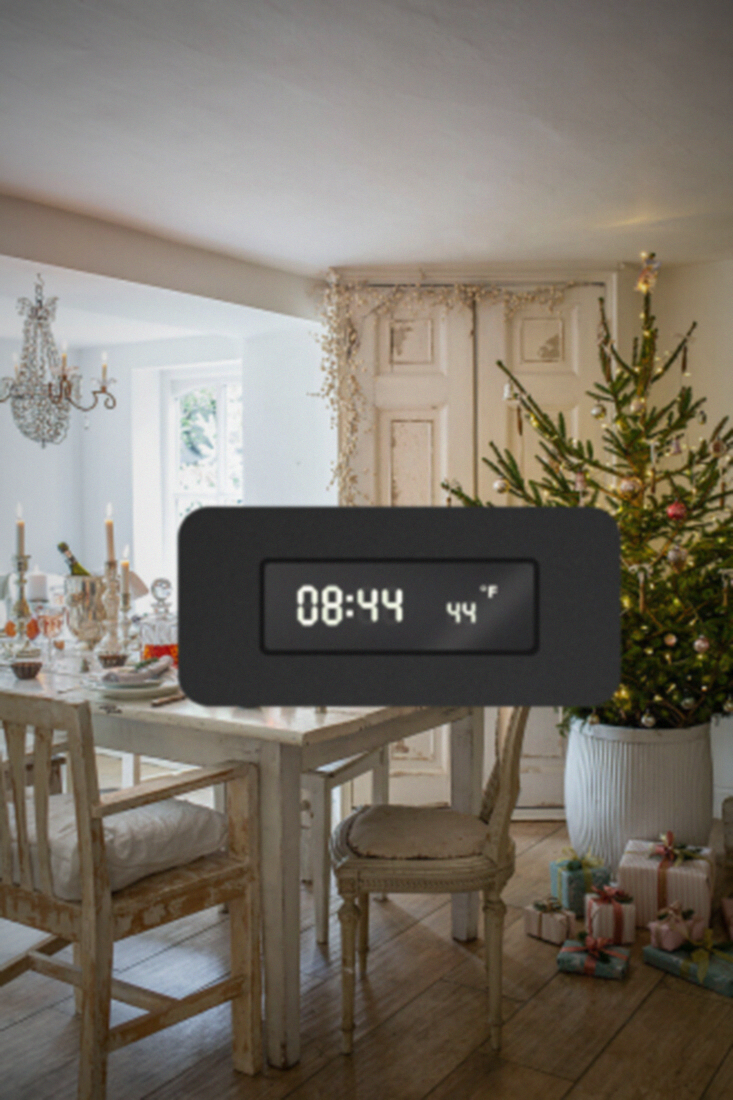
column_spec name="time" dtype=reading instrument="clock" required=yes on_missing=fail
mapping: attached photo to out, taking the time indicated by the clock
8:44
